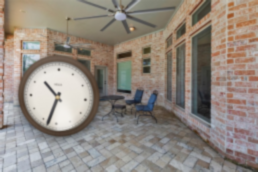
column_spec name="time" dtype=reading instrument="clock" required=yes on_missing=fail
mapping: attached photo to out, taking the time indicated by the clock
10:33
